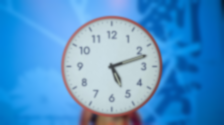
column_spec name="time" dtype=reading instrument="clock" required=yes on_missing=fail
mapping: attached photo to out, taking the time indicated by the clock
5:12
